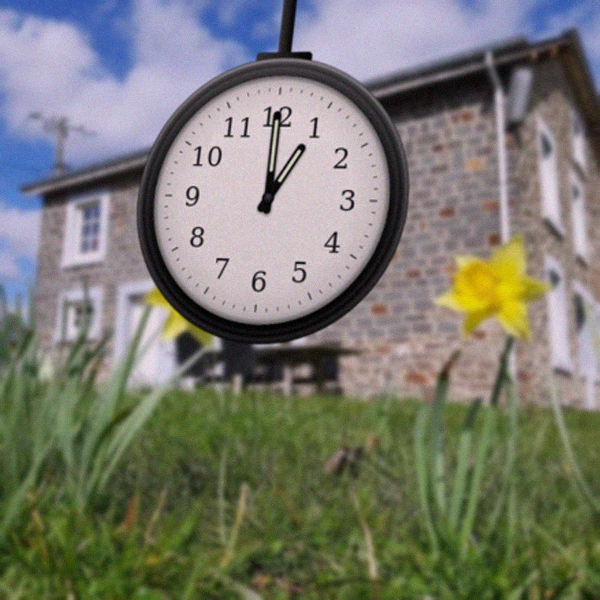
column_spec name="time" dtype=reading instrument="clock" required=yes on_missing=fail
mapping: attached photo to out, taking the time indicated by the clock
1:00
